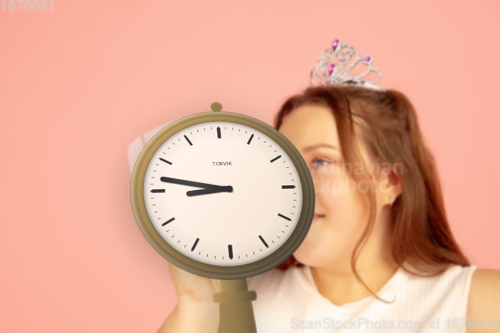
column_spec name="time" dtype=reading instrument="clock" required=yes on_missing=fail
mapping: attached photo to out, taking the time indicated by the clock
8:47
